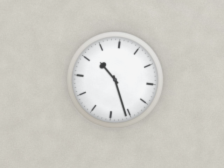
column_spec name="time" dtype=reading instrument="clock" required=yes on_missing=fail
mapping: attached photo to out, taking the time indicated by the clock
10:26
